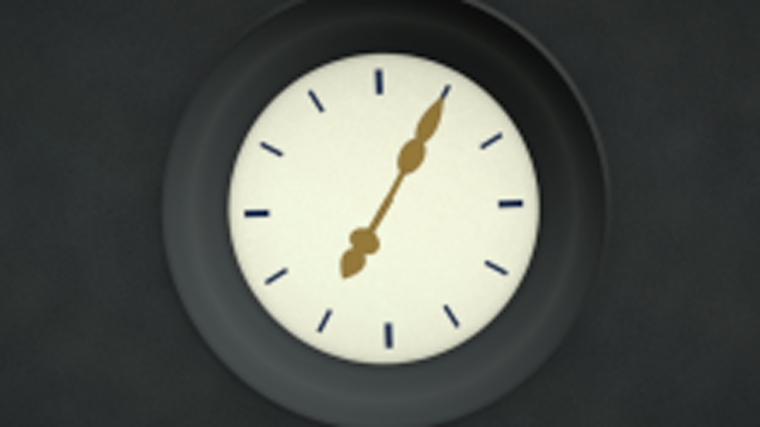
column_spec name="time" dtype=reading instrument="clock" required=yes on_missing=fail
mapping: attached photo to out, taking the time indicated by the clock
7:05
